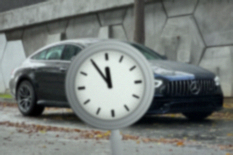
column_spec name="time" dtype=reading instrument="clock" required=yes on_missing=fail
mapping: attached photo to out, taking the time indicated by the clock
11:55
